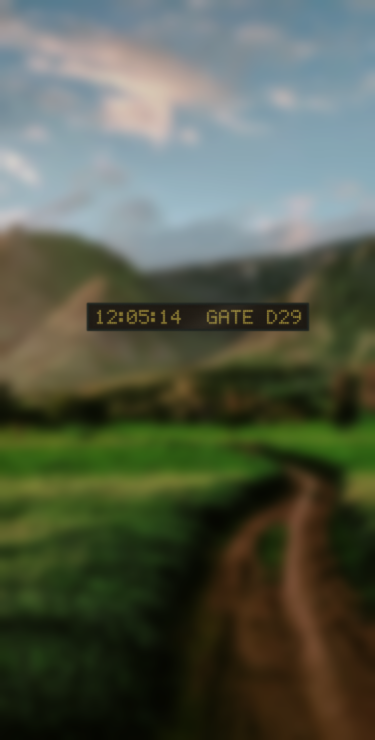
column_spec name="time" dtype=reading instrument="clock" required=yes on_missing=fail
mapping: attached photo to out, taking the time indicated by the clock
12:05:14
